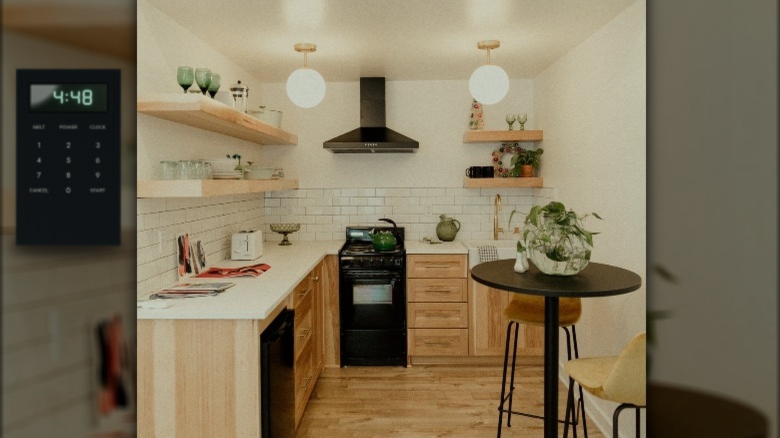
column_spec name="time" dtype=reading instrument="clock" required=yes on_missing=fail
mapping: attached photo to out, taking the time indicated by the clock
4:48
